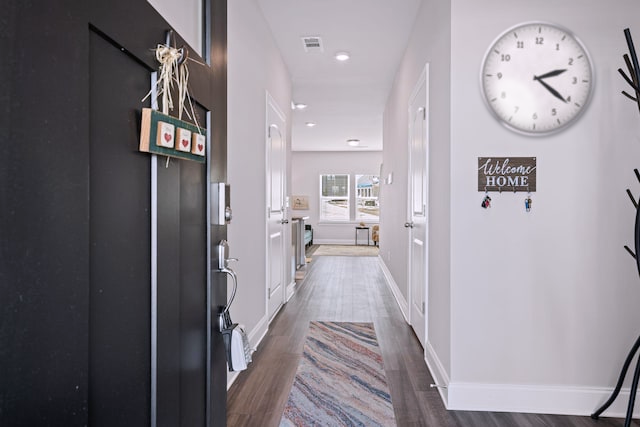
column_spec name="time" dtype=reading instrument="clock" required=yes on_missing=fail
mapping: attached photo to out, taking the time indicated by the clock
2:21
